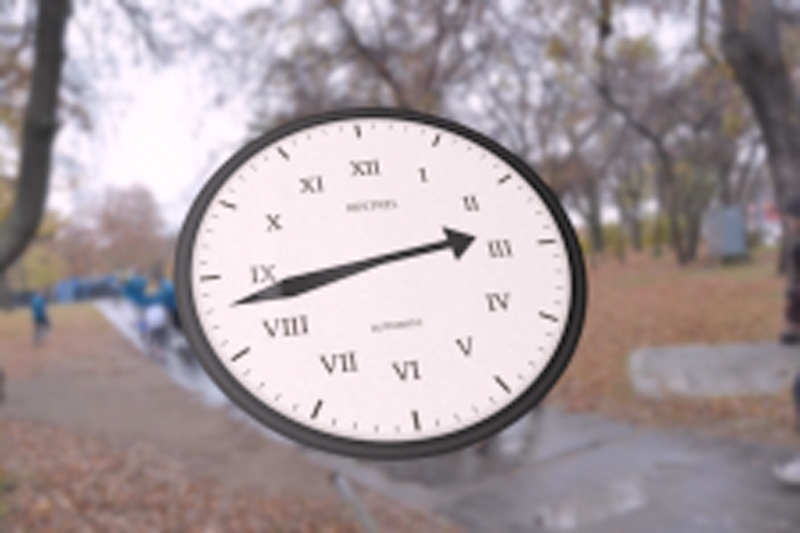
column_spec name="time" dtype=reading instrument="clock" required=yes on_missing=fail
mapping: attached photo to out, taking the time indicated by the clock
2:43
